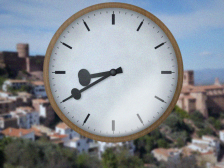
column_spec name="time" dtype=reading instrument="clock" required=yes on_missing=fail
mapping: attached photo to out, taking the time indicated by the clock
8:40
